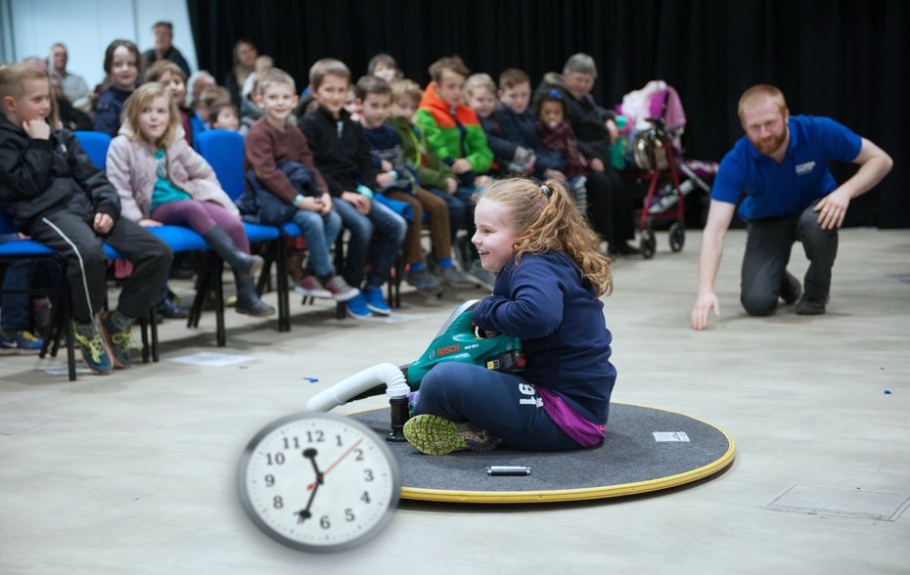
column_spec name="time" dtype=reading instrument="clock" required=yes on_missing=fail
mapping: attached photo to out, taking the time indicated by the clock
11:34:08
